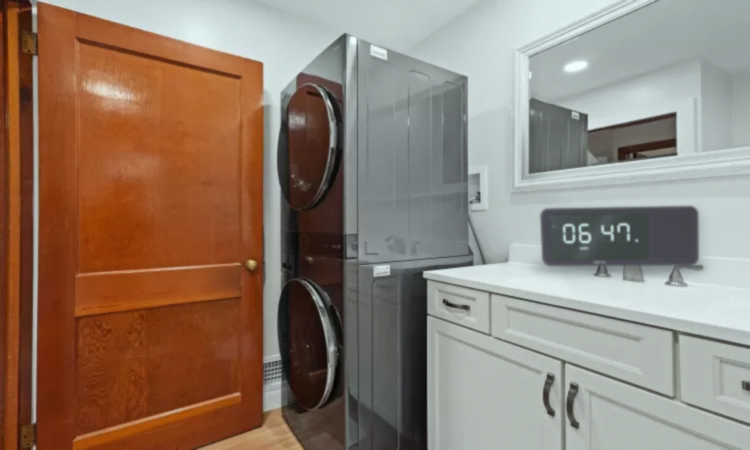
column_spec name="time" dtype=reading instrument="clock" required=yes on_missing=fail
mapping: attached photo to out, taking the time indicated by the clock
6:47
